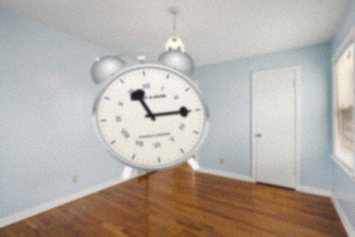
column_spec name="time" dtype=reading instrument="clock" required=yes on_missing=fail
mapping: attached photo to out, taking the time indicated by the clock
11:15
